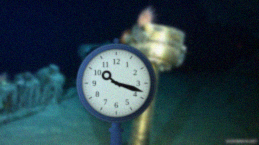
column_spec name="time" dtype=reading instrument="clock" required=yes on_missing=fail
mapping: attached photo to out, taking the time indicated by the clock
10:18
